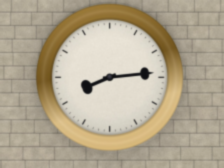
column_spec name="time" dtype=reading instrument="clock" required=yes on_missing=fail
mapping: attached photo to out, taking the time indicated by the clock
8:14
